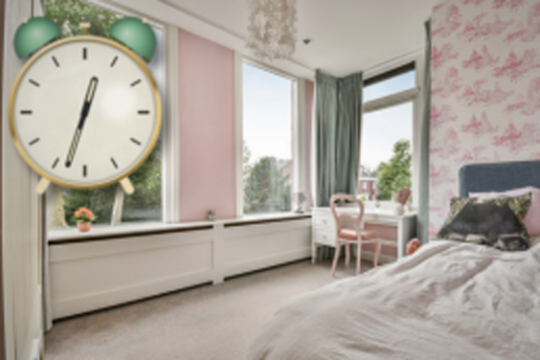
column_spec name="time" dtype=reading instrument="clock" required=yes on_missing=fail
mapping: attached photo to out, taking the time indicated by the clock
12:33
